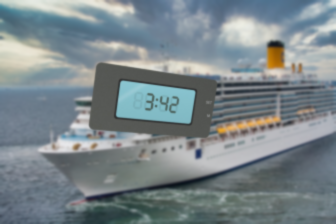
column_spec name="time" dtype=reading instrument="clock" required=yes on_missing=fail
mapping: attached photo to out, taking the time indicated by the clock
3:42
